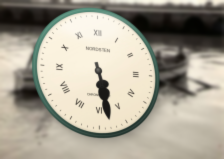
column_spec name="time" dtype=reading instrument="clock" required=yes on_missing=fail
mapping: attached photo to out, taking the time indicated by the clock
5:28
